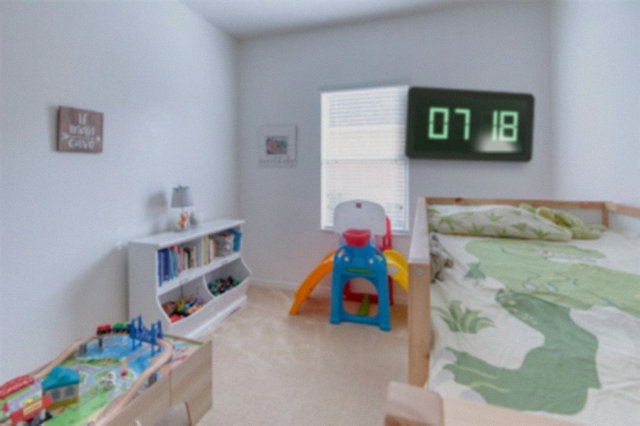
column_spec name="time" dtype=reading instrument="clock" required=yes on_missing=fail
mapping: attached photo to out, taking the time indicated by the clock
7:18
